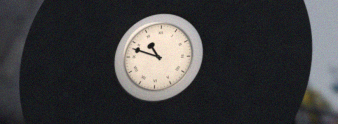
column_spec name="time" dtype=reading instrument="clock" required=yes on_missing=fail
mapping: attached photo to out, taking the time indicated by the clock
10:48
